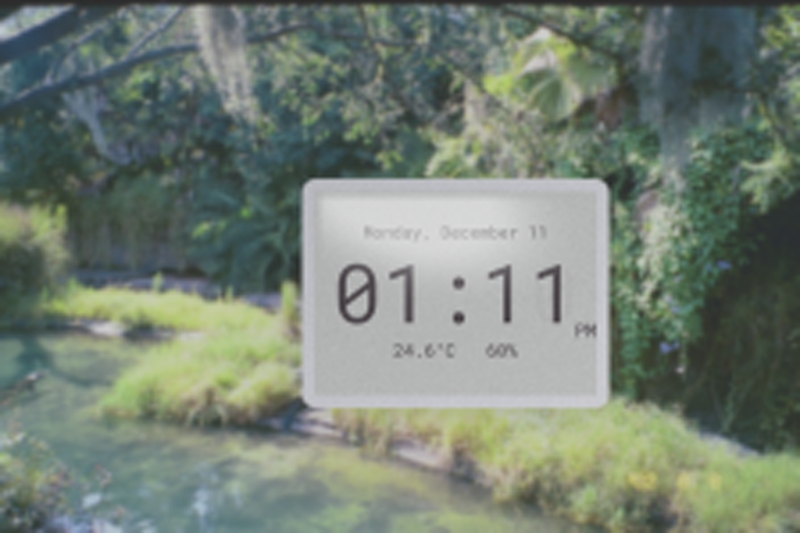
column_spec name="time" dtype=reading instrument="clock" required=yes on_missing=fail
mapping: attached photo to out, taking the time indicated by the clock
1:11
